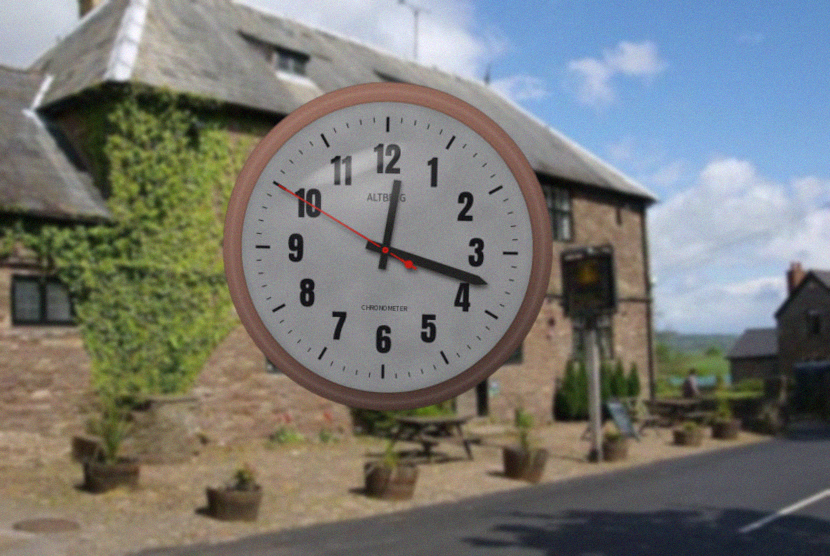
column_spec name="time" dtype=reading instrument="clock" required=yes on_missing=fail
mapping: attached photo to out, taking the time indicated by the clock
12:17:50
